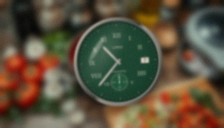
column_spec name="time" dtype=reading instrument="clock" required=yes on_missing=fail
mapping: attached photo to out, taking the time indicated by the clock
10:37
